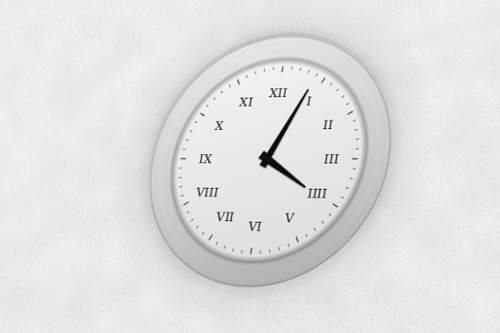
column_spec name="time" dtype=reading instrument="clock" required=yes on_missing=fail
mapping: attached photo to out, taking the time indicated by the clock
4:04
